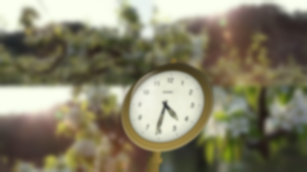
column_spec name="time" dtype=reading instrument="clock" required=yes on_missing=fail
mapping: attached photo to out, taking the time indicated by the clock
4:31
